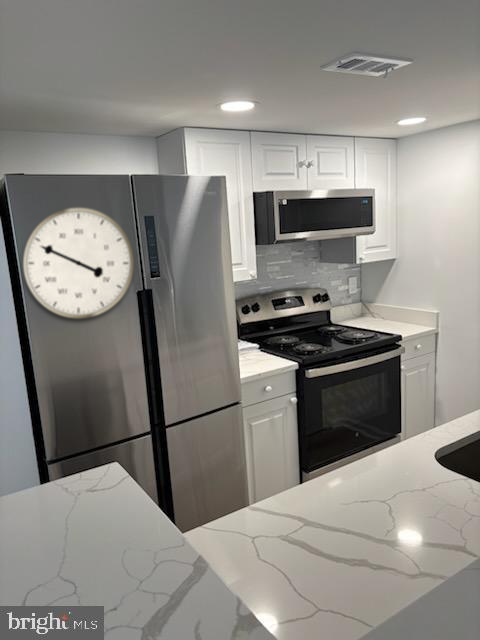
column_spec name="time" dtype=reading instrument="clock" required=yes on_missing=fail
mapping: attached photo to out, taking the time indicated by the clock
3:49
